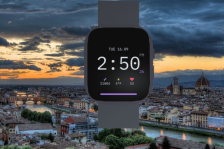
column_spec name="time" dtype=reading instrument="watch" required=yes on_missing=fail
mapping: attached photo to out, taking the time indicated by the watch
2:50
